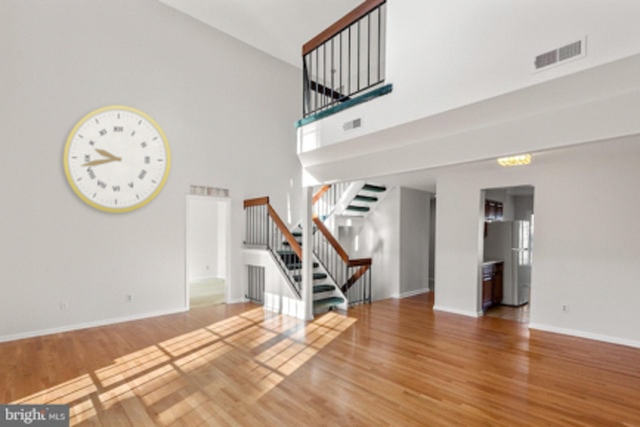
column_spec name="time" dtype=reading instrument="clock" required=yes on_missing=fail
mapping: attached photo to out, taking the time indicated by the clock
9:43
